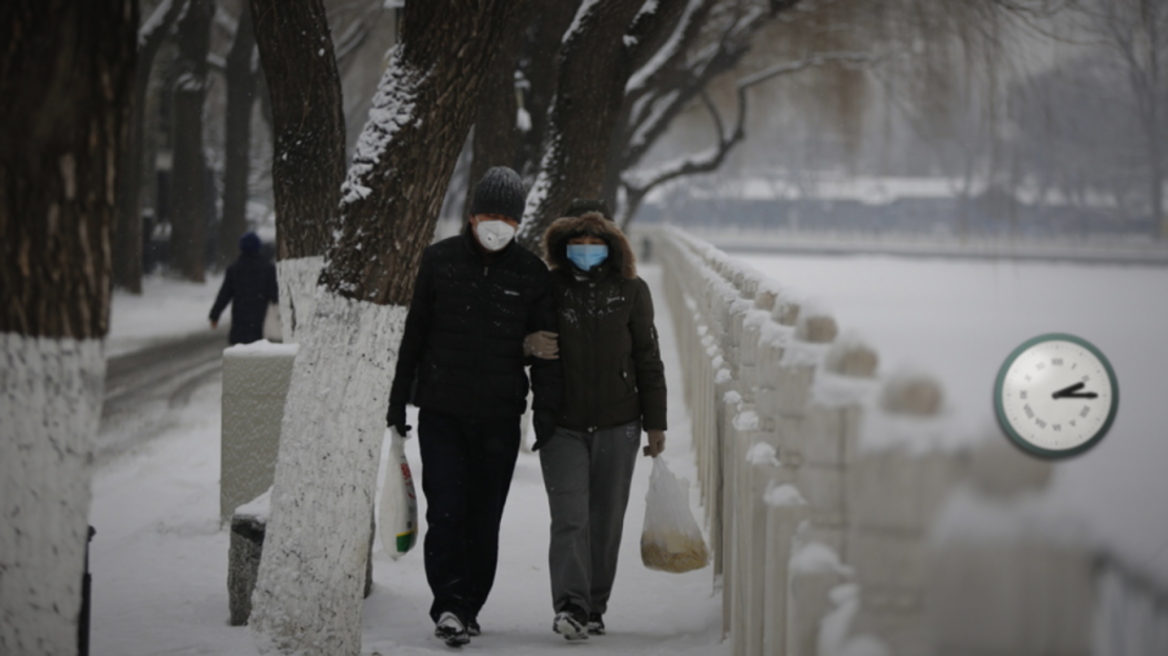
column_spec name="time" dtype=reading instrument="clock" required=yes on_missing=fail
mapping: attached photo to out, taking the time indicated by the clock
2:15
